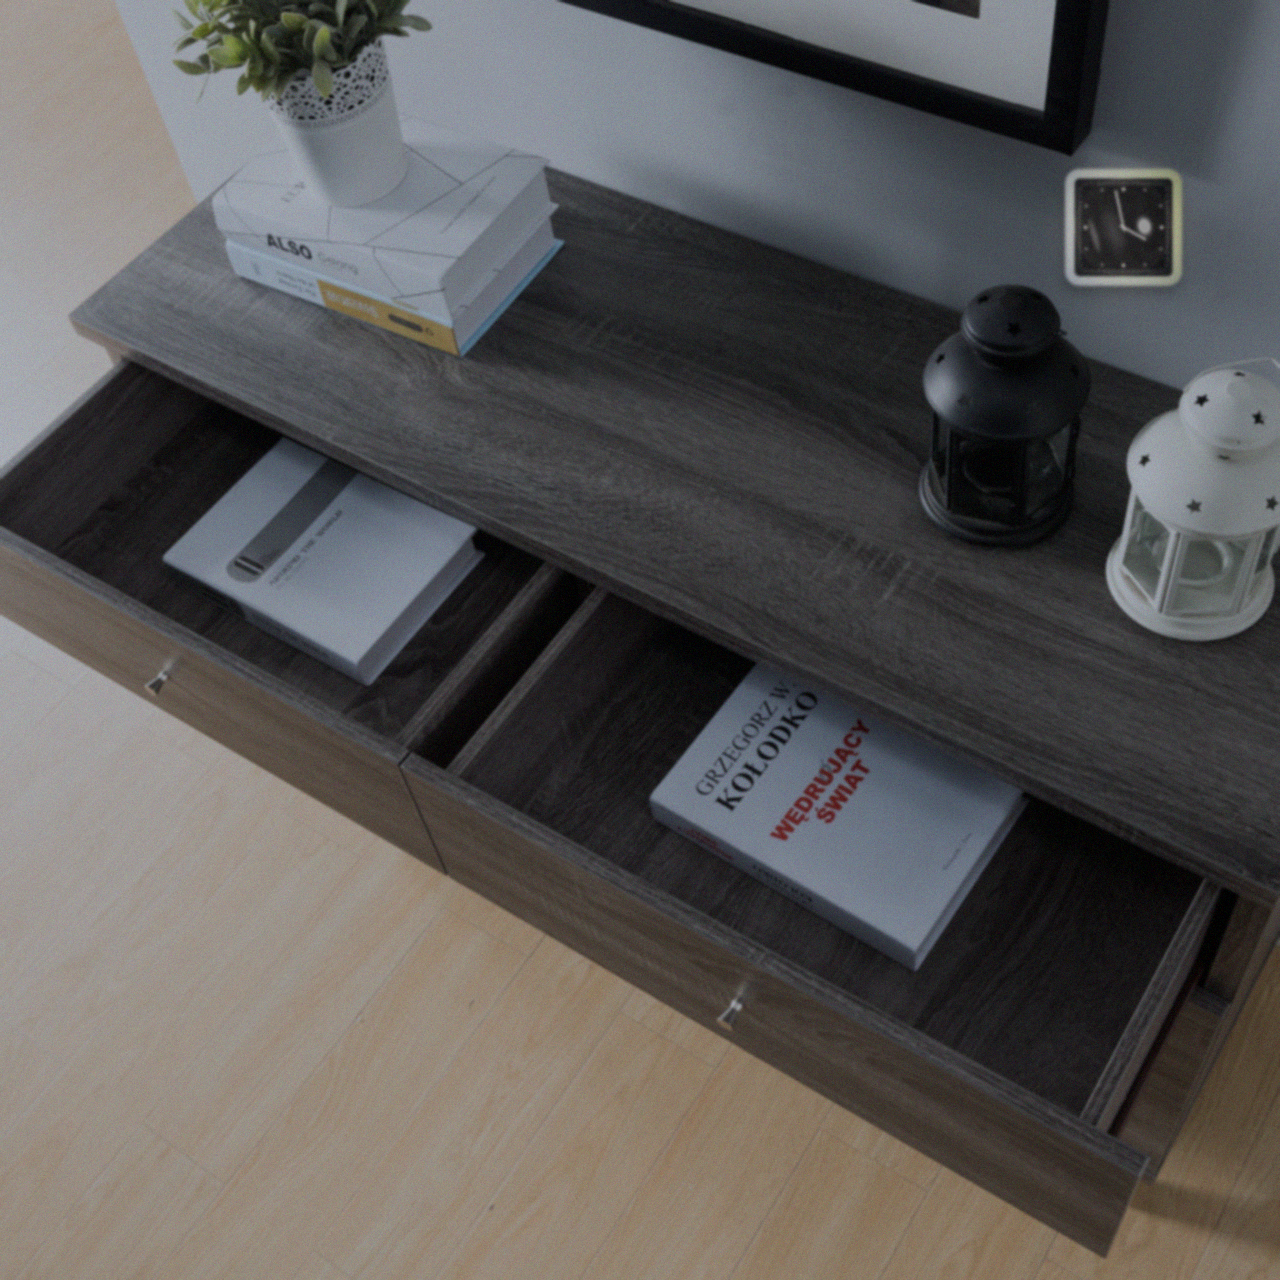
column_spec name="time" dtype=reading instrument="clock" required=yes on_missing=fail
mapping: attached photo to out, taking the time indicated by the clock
3:58
